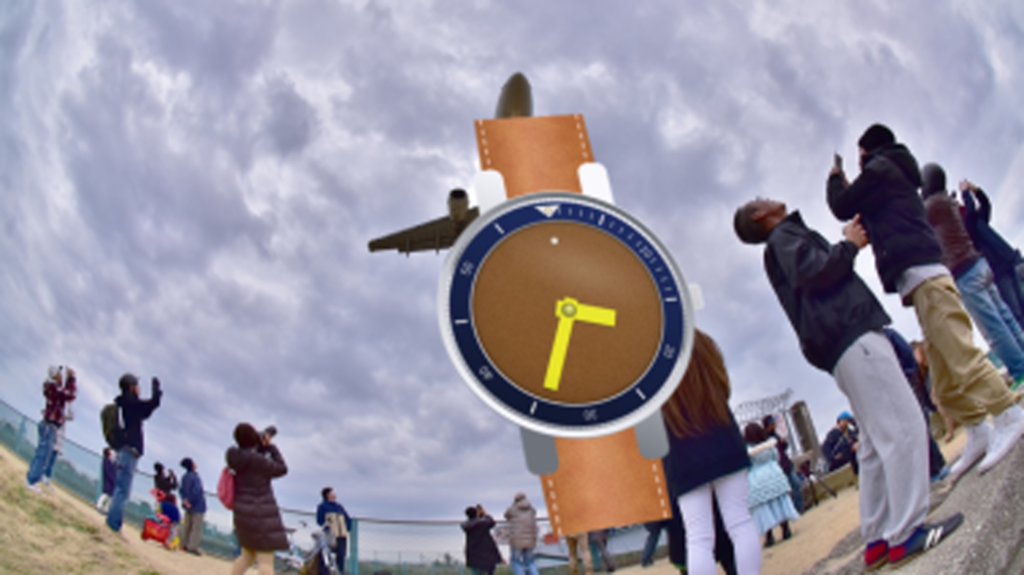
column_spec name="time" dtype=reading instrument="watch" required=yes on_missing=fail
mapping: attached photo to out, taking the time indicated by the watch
3:34
